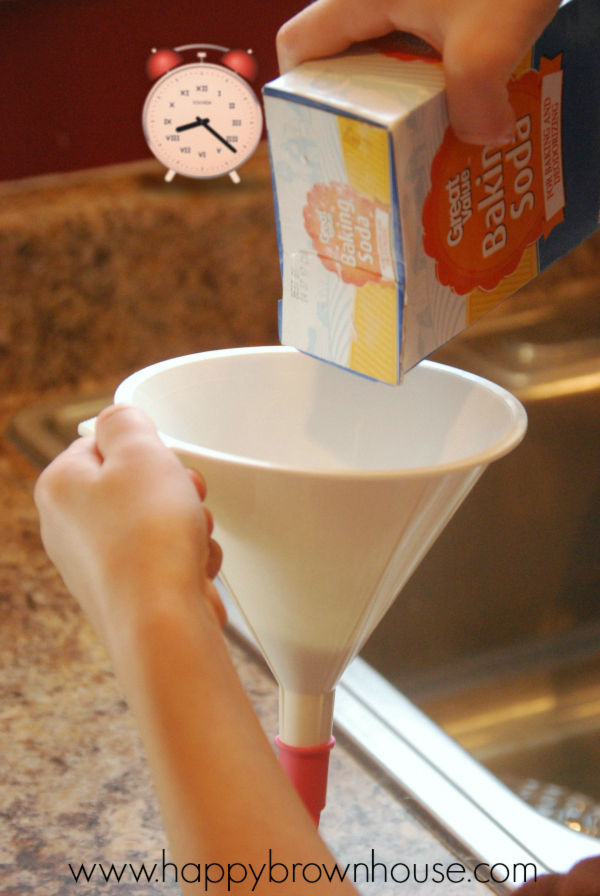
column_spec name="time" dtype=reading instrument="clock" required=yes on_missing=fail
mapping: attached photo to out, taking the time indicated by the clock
8:22
